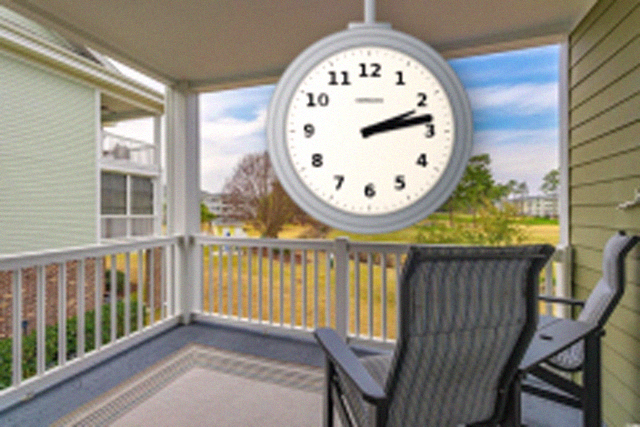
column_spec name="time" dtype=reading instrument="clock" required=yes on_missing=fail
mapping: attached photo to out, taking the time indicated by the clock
2:13
